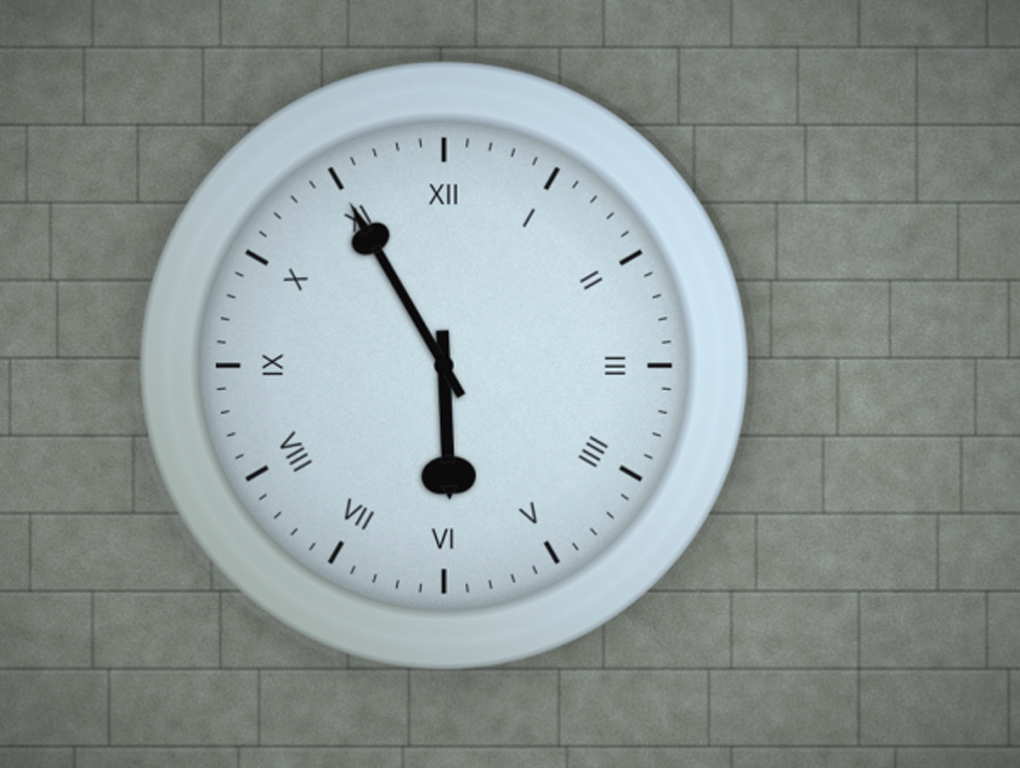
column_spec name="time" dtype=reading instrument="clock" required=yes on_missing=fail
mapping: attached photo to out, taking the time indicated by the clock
5:55
